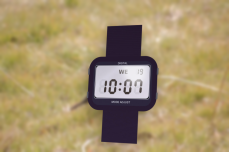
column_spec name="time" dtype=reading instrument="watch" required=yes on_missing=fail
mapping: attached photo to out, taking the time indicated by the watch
10:07
